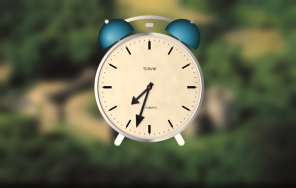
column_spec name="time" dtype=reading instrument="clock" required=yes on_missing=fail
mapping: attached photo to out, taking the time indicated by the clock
7:33
